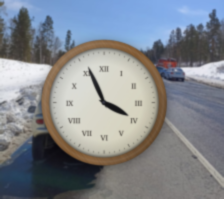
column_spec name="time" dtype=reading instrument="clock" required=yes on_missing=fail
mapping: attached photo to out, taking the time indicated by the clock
3:56
